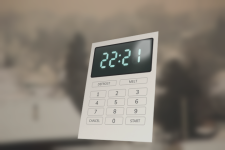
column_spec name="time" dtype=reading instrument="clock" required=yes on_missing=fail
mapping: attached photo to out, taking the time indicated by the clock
22:21
